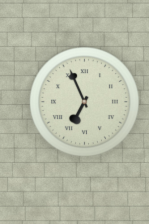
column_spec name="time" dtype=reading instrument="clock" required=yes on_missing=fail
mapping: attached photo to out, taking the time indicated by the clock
6:56
